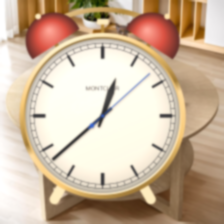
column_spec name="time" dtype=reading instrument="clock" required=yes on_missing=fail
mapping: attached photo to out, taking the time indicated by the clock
12:38:08
